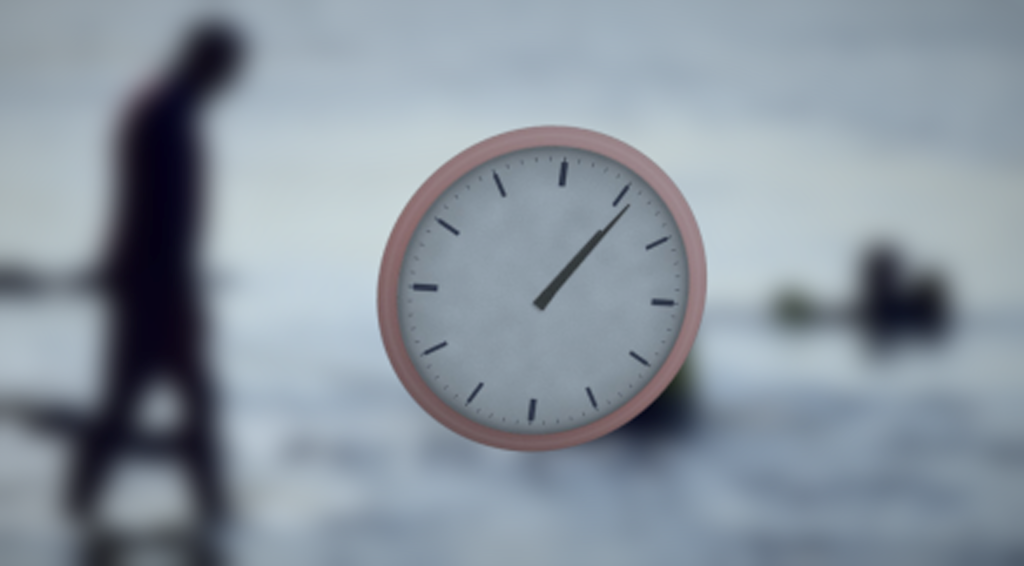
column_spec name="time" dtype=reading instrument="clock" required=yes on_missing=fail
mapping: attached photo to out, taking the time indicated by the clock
1:06
